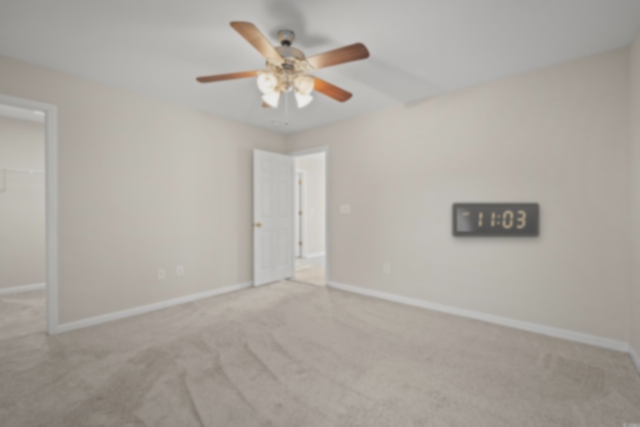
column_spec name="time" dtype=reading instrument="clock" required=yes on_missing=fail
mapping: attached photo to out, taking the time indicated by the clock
11:03
